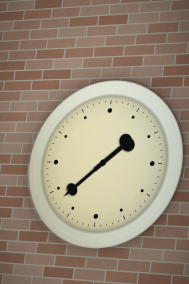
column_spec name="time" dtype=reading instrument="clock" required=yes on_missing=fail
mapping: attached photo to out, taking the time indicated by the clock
1:38
